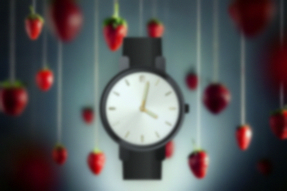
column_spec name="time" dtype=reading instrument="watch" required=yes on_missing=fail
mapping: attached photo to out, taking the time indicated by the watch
4:02
